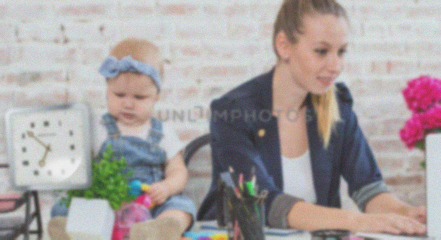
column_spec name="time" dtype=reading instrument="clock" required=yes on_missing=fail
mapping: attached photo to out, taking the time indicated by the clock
6:52
